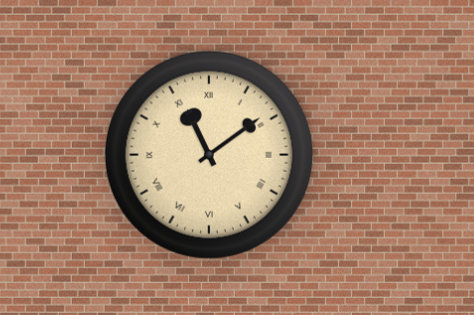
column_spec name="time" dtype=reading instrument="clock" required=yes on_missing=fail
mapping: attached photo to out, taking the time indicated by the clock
11:09
